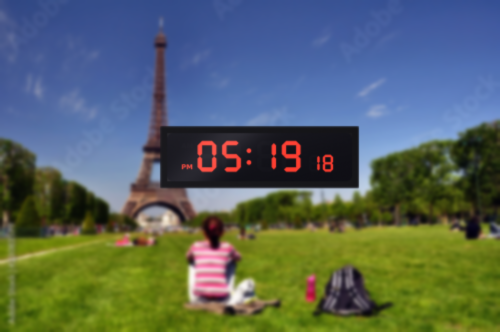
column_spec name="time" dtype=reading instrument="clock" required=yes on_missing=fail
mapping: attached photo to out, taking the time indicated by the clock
5:19:18
